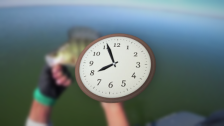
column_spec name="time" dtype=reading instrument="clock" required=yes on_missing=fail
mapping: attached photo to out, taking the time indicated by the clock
7:56
